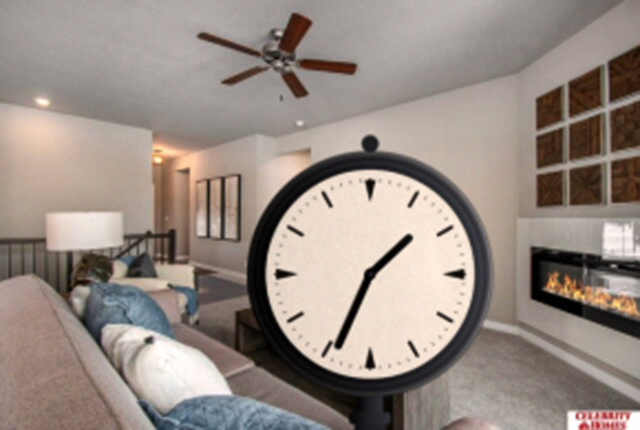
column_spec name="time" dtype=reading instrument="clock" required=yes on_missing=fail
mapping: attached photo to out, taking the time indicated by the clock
1:34
